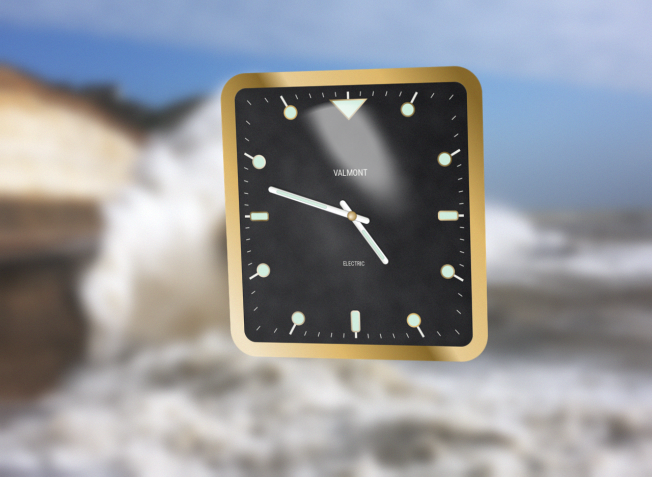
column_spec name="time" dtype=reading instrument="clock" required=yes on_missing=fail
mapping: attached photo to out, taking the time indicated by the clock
4:48
